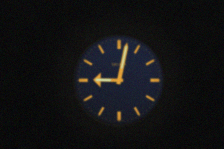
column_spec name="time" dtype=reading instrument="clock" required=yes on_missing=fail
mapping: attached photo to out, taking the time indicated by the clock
9:02
